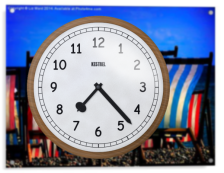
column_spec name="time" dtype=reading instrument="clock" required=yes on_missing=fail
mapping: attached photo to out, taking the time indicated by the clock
7:23
